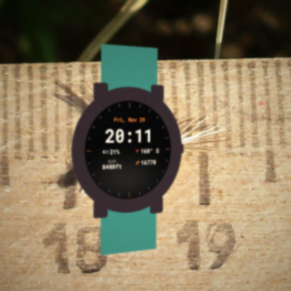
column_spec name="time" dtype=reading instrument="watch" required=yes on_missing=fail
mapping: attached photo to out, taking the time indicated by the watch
20:11
